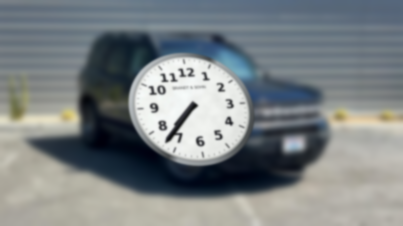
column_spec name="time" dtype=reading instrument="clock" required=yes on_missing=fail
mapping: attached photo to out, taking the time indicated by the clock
7:37
